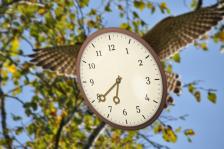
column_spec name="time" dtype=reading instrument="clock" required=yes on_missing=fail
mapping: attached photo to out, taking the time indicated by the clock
6:39
